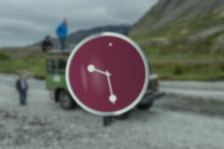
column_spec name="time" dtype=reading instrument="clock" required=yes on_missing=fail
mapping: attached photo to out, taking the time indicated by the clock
9:27
